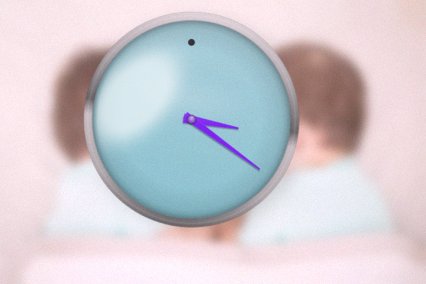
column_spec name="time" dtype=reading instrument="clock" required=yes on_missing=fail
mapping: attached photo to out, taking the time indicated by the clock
3:21
